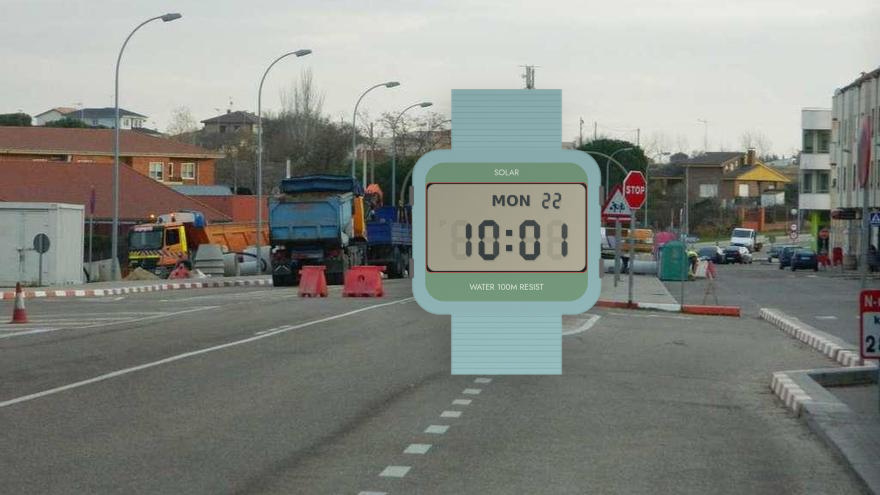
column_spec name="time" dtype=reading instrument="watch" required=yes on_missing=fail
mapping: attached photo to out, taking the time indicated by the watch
10:01
